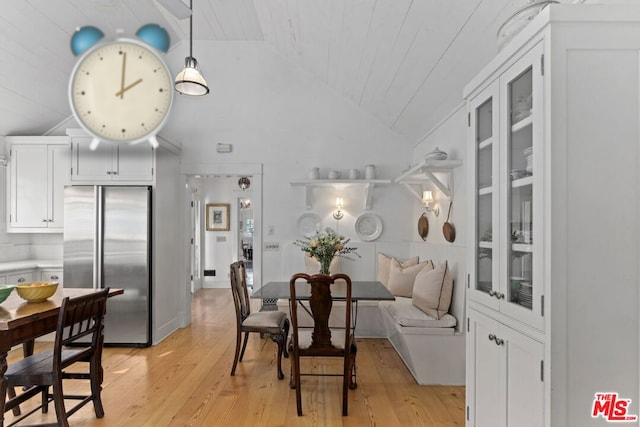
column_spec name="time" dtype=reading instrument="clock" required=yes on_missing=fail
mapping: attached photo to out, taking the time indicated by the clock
2:01
